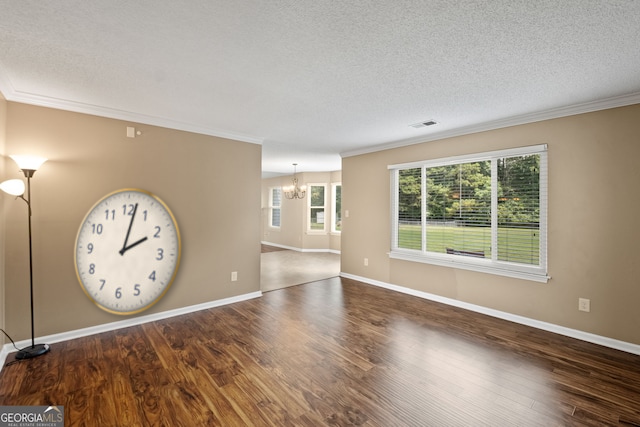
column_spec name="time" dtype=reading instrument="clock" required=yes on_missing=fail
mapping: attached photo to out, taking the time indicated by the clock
2:02
